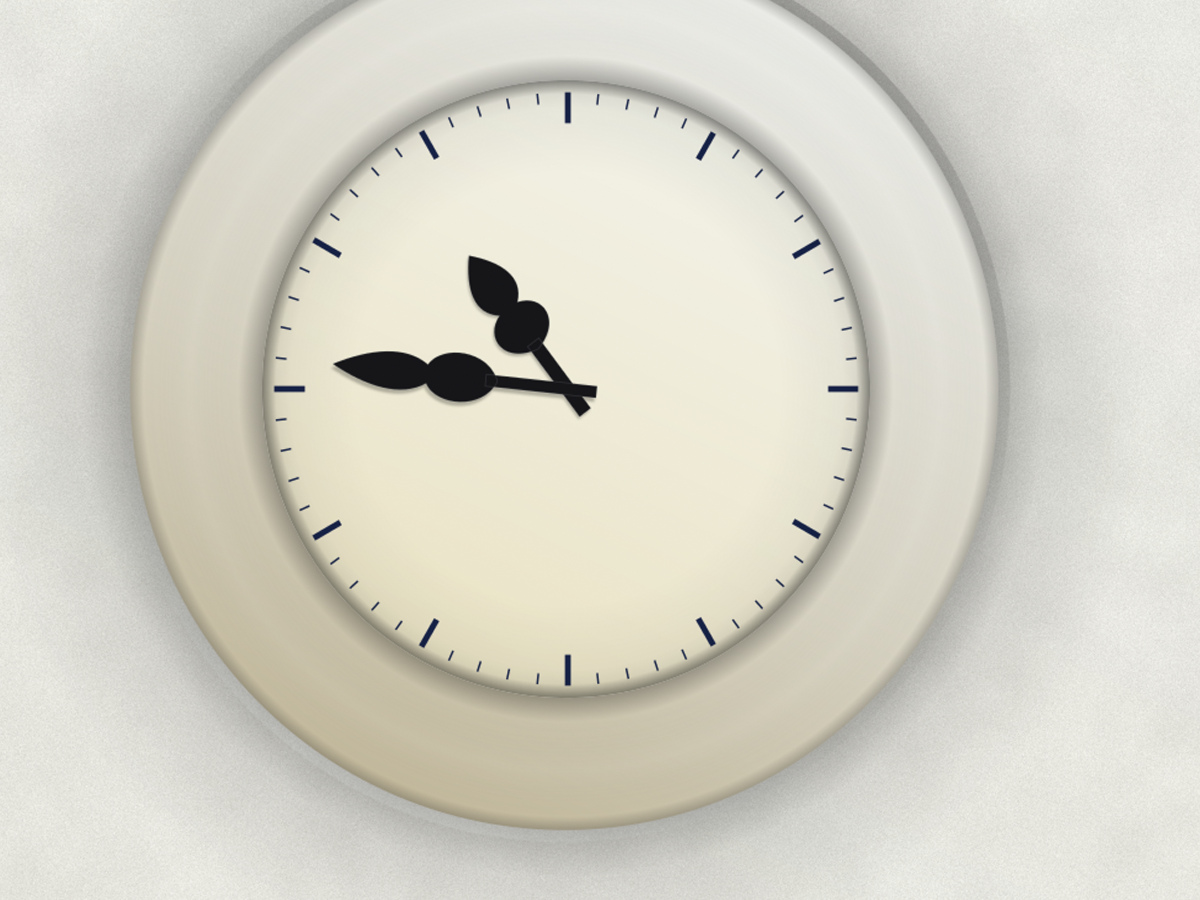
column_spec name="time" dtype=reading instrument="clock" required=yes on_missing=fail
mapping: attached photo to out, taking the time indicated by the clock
10:46
